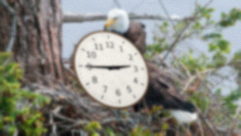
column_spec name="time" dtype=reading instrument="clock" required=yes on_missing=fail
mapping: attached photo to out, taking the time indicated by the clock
2:45
